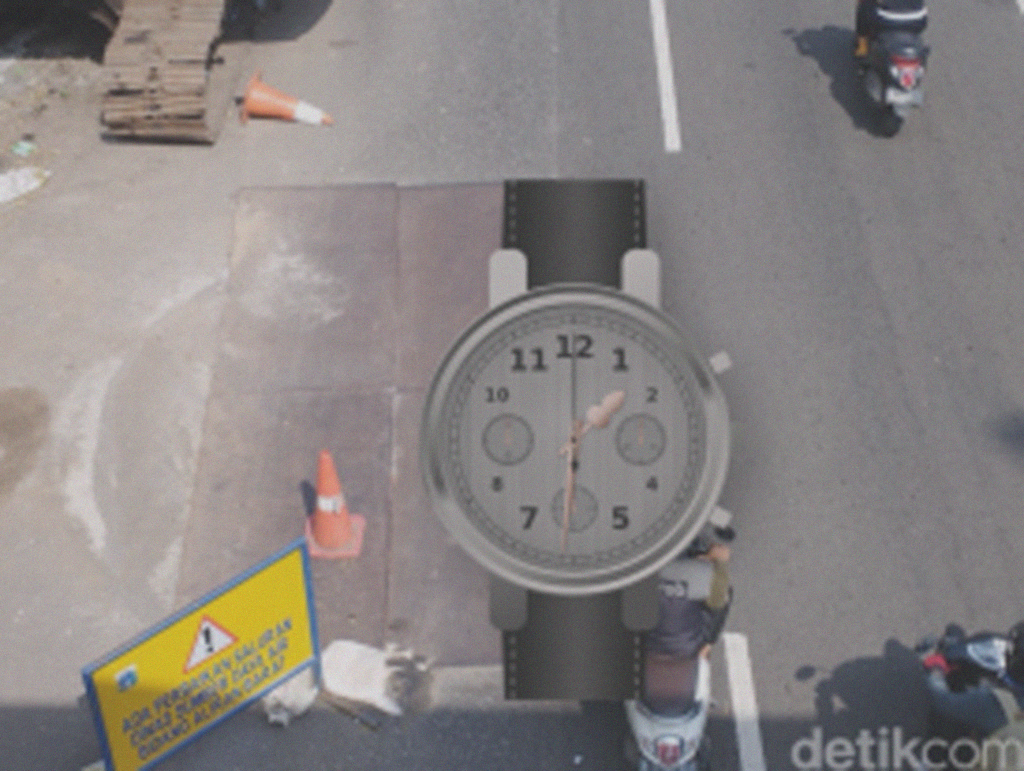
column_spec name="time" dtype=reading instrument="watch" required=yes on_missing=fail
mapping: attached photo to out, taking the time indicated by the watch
1:31
